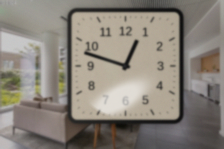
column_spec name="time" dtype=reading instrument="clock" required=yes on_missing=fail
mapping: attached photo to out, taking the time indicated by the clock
12:48
